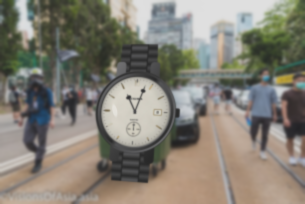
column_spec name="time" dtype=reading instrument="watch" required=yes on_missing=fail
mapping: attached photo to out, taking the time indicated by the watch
11:03
